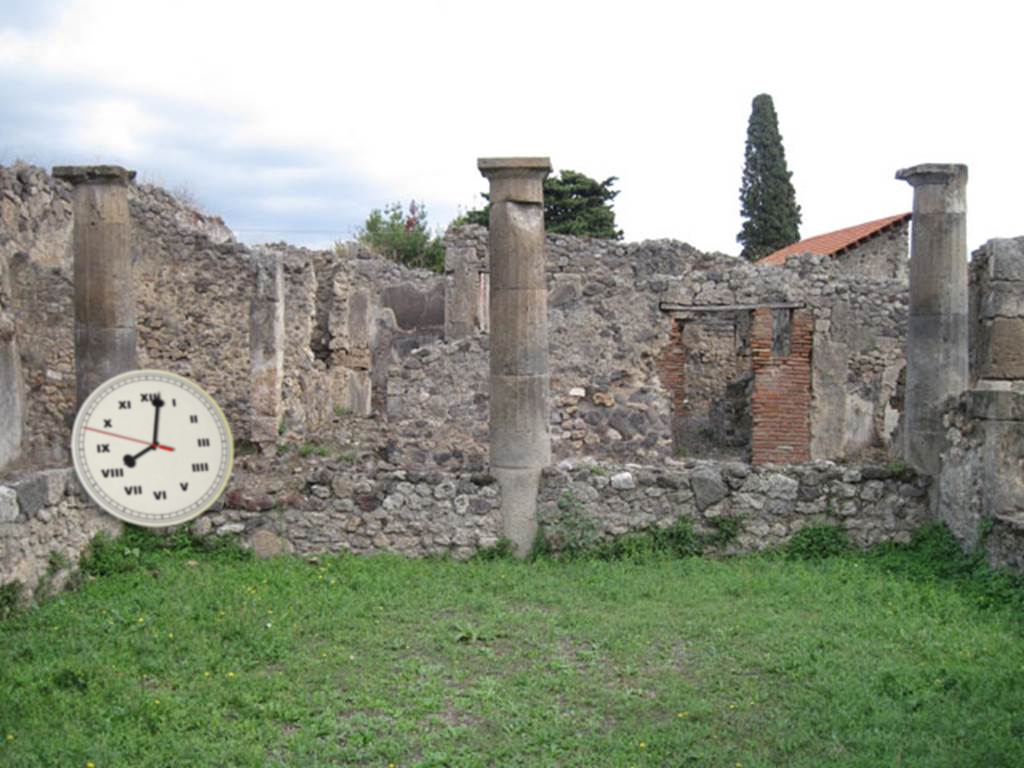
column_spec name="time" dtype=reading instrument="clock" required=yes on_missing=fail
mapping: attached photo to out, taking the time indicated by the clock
8:01:48
